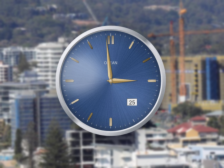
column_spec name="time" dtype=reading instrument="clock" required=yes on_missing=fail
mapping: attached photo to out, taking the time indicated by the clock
2:59
